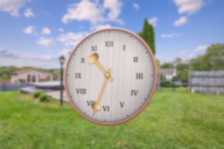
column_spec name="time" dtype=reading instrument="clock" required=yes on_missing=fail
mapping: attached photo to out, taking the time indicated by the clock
10:33
